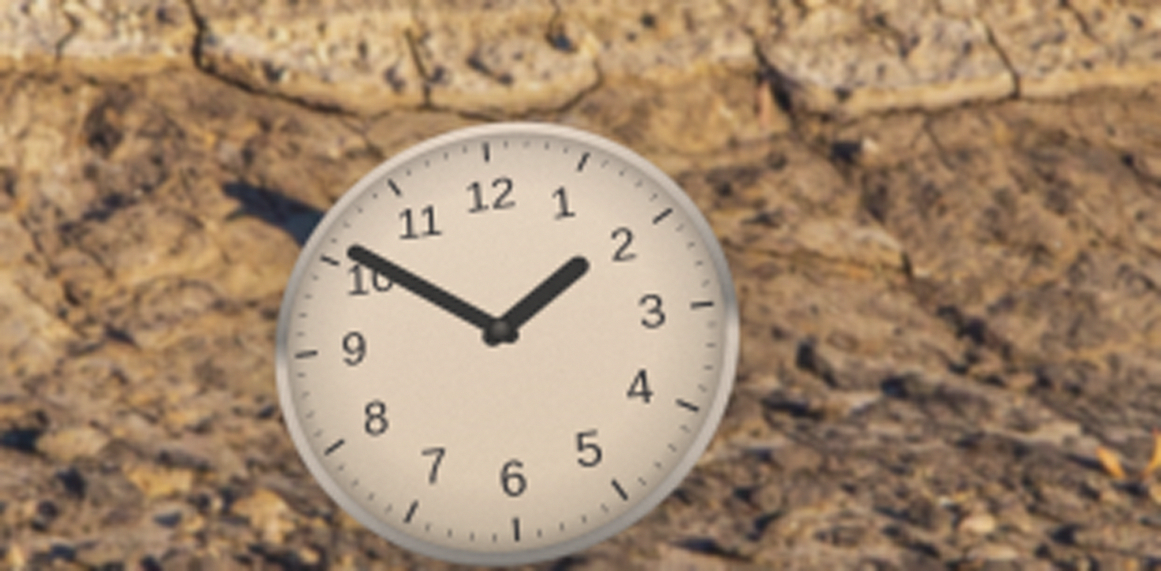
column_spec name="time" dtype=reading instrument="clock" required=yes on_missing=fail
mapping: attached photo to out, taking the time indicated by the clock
1:51
